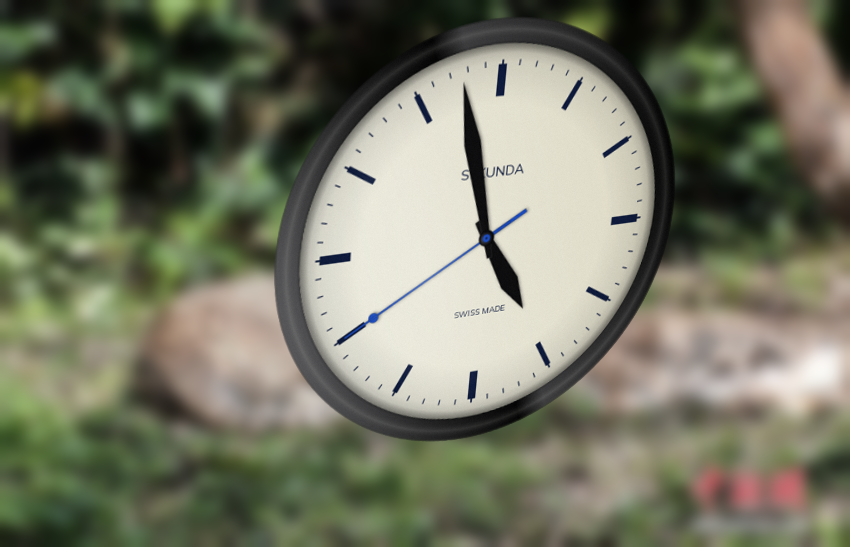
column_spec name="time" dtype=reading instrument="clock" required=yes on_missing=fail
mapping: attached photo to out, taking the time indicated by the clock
4:57:40
